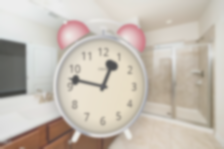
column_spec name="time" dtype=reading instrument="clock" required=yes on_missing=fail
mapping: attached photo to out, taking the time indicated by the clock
12:47
